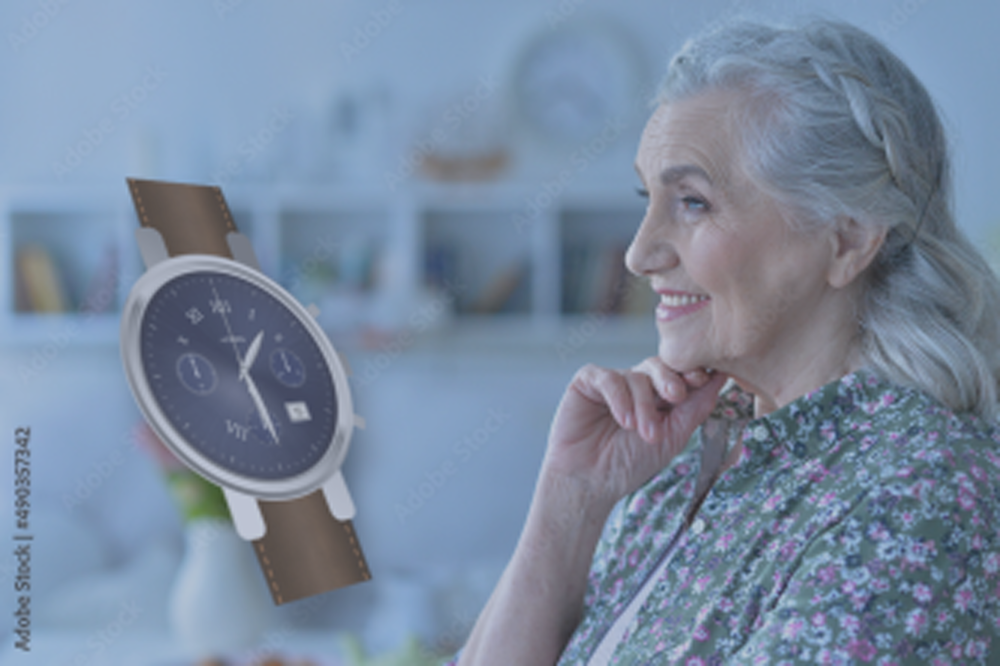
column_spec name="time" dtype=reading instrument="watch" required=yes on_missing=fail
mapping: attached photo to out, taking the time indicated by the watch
1:29
